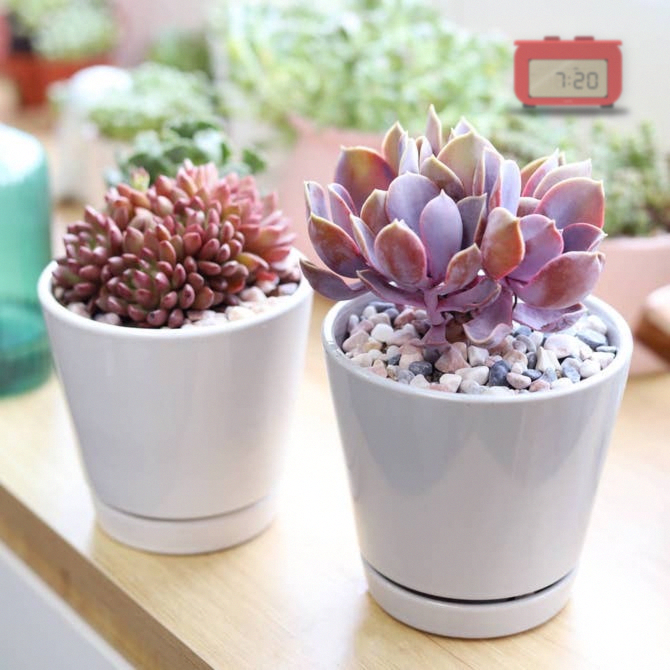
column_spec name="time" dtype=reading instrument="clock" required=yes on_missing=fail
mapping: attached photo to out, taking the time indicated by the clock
7:20
